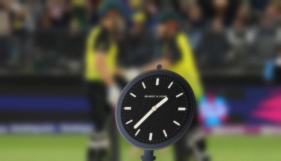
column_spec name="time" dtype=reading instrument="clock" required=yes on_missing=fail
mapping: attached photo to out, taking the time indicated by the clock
1:37
